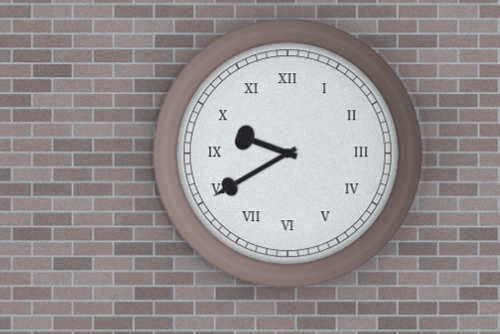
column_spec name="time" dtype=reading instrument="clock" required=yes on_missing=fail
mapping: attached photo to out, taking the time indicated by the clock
9:40
